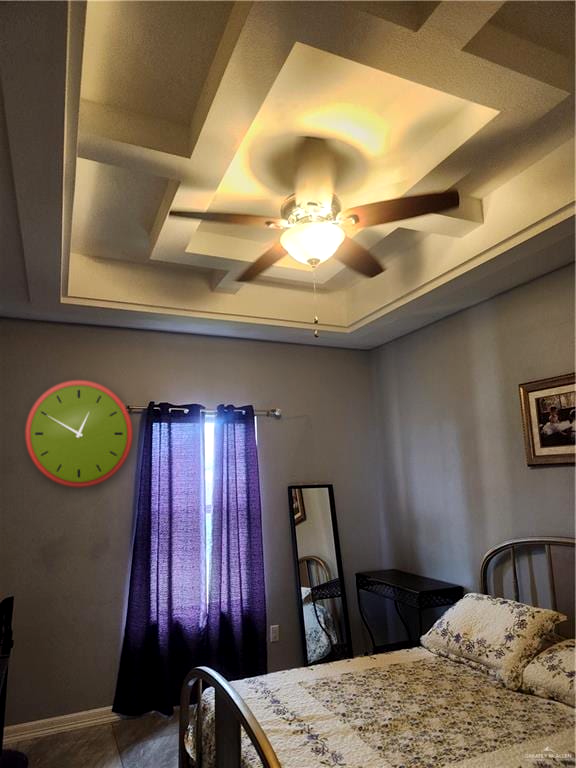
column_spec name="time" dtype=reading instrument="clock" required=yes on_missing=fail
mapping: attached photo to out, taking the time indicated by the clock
12:50
